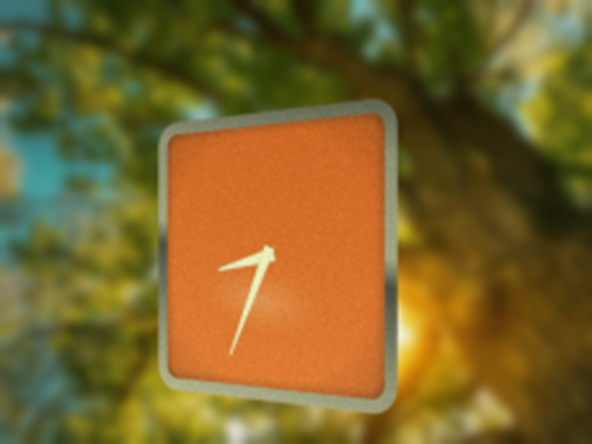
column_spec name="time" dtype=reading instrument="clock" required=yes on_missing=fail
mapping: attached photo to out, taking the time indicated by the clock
8:34
